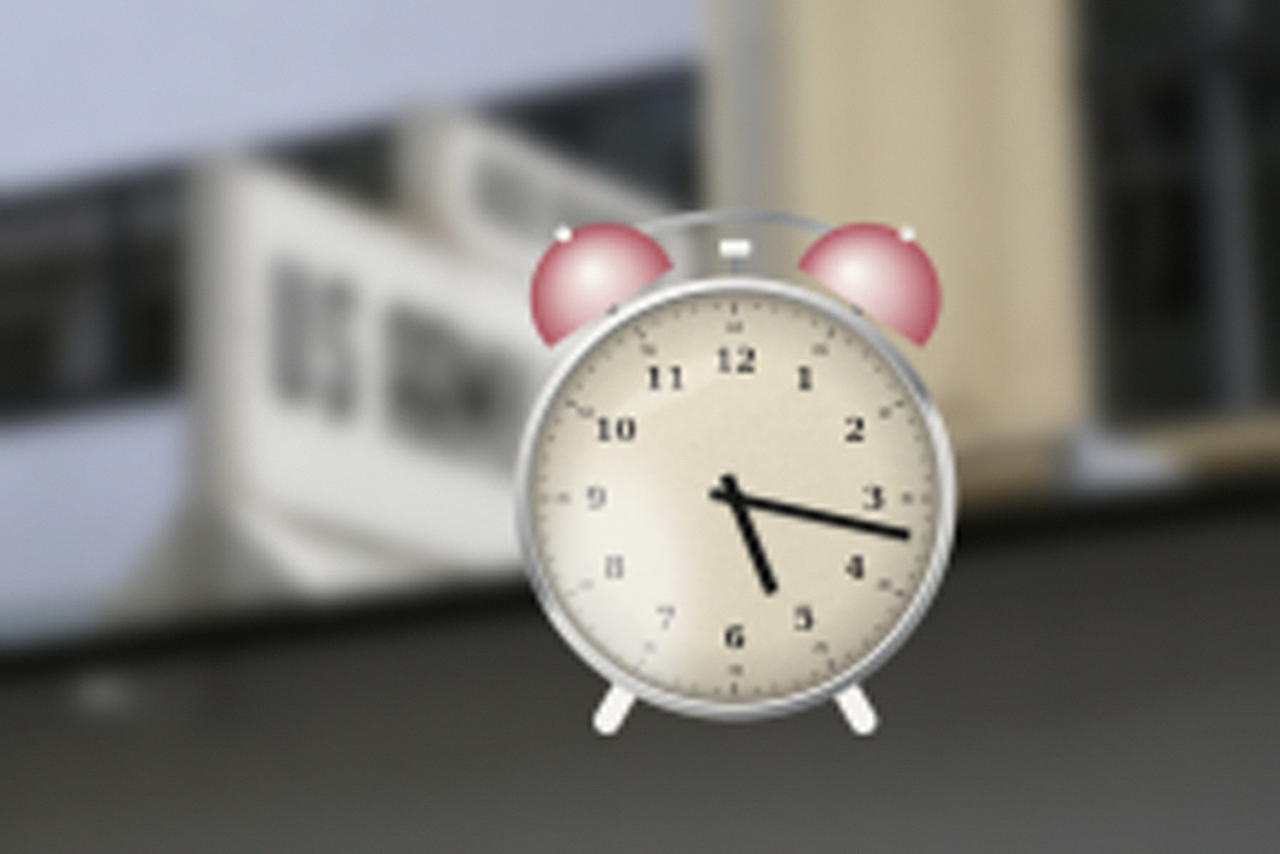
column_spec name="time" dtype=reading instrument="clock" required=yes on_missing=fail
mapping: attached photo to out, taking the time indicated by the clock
5:17
